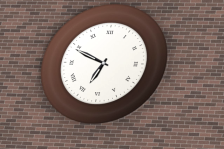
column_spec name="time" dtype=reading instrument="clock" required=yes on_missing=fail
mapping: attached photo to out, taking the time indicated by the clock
6:49
